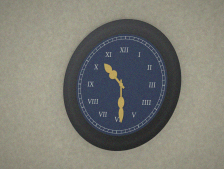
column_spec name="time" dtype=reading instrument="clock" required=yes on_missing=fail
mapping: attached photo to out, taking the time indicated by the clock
10:29
